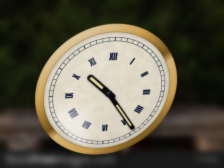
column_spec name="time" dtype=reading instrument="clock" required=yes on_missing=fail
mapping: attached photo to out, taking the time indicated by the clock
10:24
